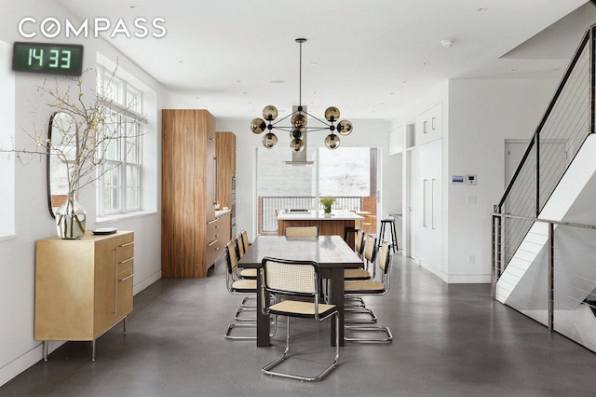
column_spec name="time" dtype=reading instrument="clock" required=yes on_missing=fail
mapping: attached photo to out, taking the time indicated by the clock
14:33
